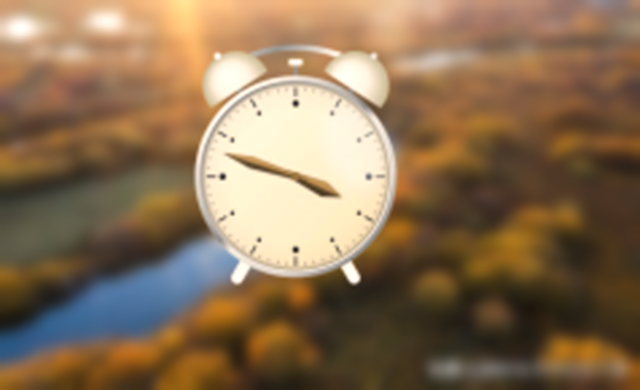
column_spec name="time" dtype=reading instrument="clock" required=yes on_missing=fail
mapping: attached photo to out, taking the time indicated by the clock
3:48
